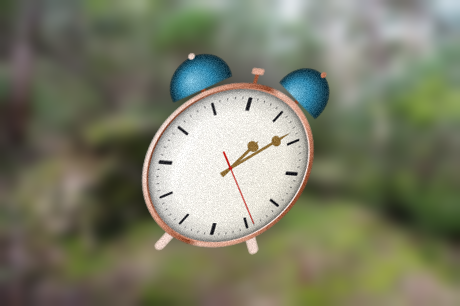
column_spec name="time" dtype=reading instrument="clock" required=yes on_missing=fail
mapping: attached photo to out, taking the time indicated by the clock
1:08:24
